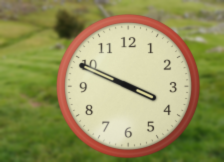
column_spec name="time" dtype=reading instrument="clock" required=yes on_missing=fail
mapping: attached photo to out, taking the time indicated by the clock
3:49
